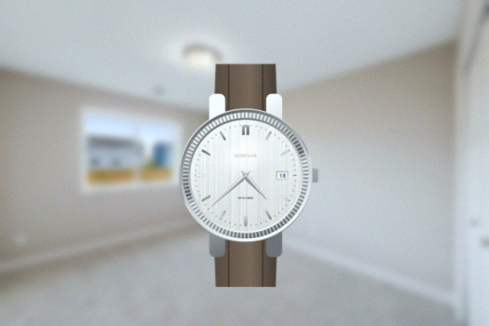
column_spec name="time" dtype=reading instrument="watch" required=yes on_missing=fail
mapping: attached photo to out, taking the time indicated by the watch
4:38
